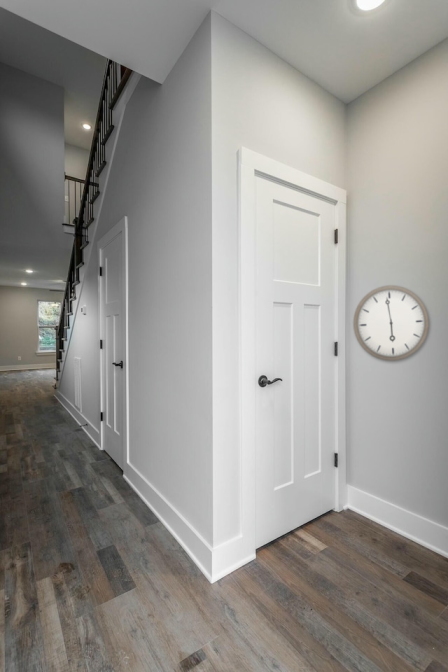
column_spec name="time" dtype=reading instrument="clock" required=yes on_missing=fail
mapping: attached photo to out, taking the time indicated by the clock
5:59
